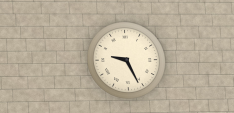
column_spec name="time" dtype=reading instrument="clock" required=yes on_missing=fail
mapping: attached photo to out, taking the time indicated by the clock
9:26
